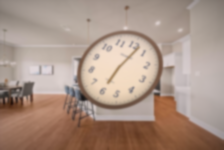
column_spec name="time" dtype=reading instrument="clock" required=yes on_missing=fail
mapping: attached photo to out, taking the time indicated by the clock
6:02
